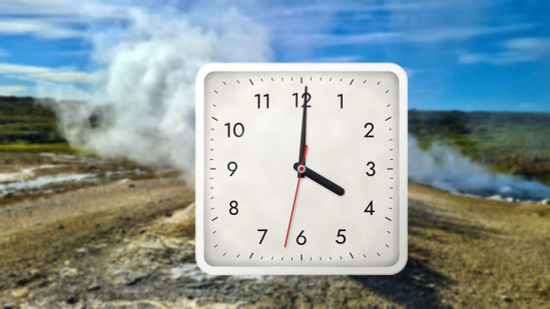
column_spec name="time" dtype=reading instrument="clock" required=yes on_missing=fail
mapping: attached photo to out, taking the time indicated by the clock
4:00:32
